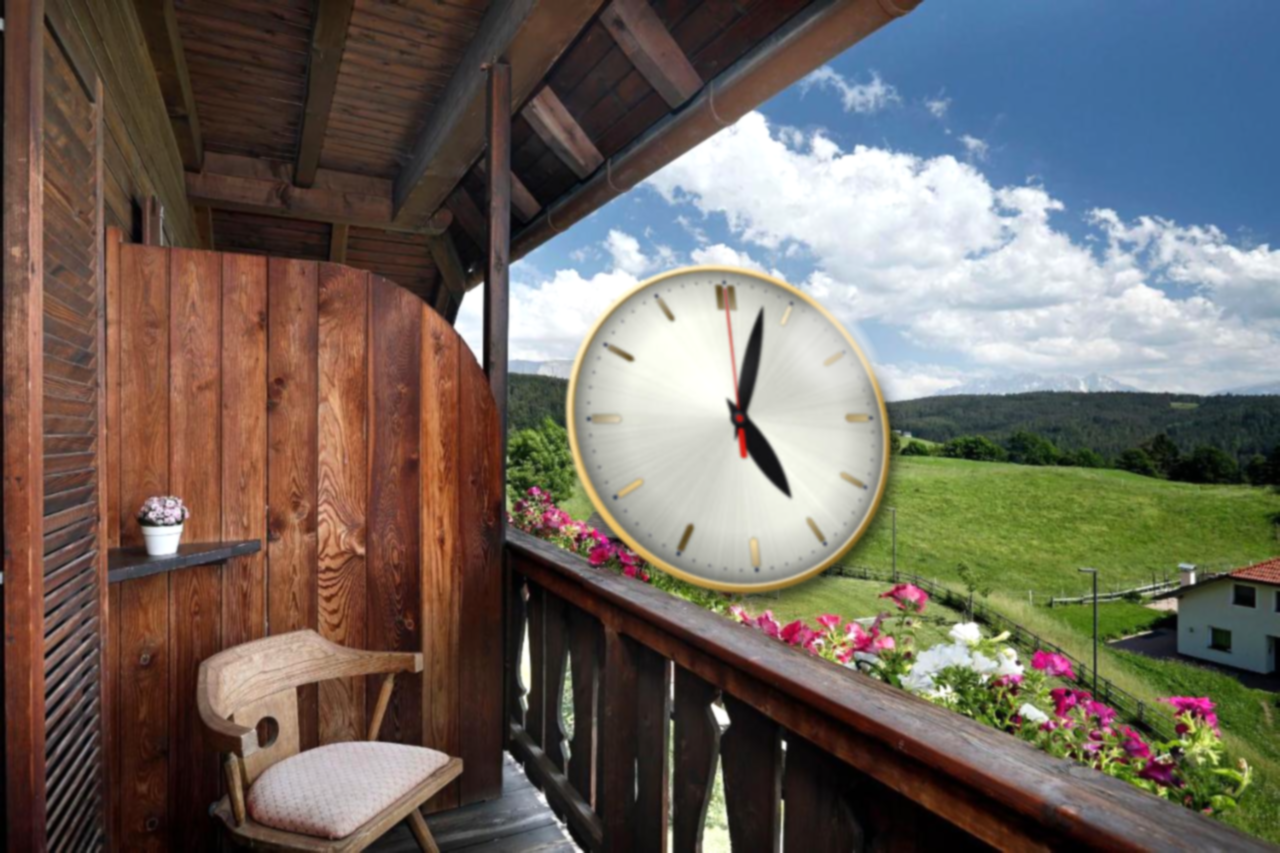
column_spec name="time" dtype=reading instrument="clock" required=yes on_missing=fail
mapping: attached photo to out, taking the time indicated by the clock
5:03:00
